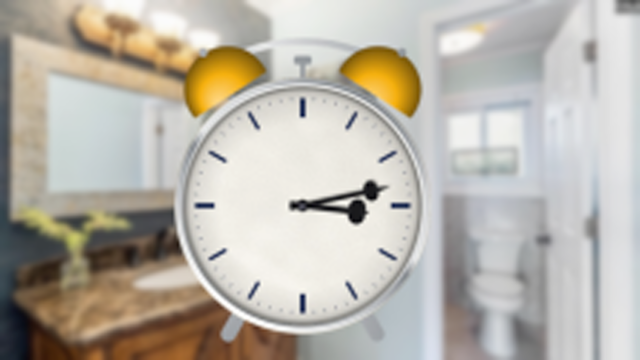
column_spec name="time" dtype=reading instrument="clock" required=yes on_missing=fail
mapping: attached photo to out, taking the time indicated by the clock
3:13
